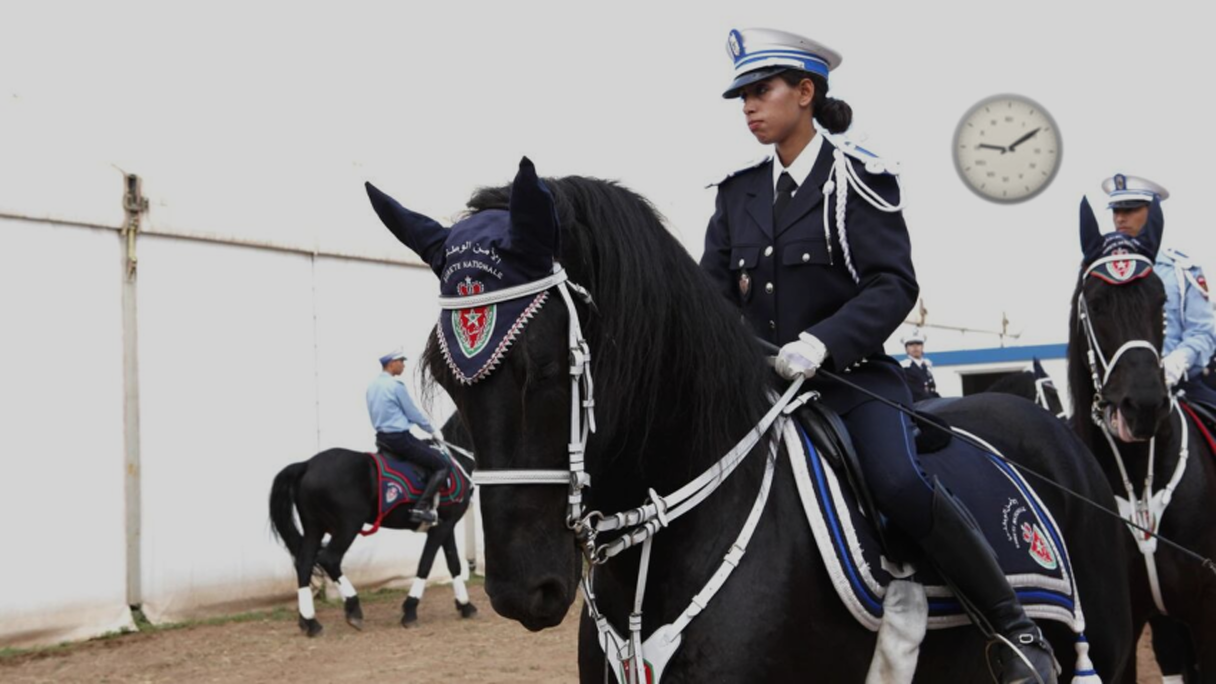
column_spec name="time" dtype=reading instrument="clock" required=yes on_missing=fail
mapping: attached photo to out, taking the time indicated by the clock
9:09
